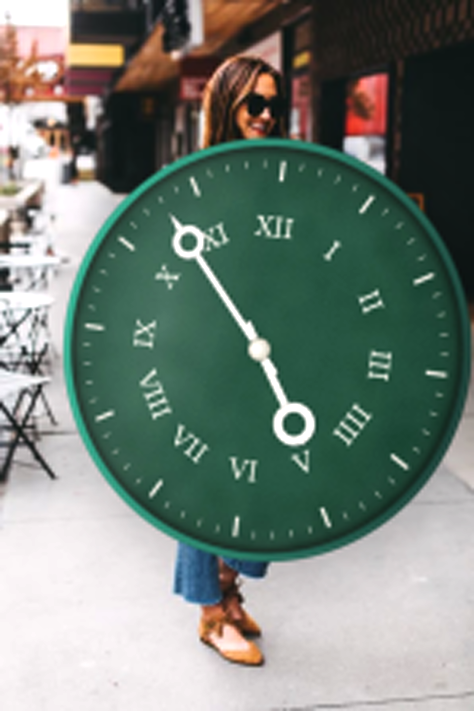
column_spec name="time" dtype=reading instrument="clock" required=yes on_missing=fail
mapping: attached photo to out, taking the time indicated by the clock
4:53
